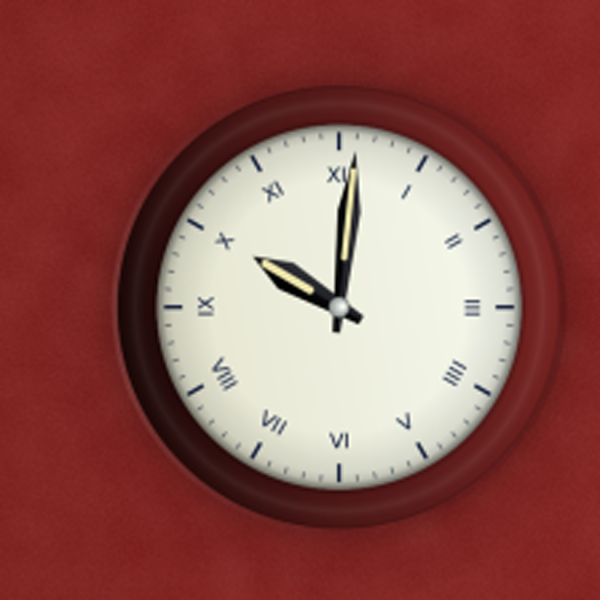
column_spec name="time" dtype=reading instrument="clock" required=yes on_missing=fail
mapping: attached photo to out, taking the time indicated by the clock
10:01
